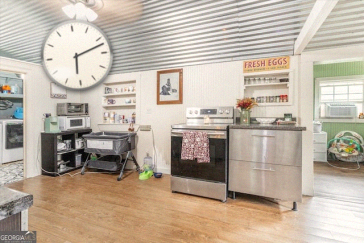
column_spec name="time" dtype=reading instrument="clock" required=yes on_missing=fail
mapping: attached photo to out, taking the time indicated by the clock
6:12
